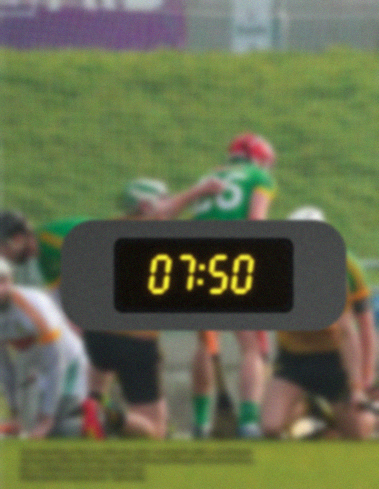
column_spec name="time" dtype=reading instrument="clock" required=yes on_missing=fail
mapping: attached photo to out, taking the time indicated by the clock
7:50
